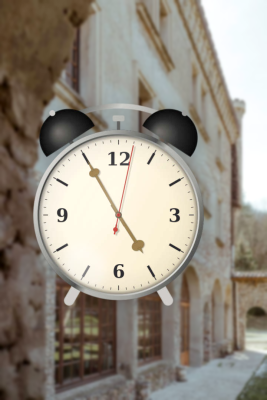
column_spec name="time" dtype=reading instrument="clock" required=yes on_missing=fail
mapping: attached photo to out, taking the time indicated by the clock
4:55:02
